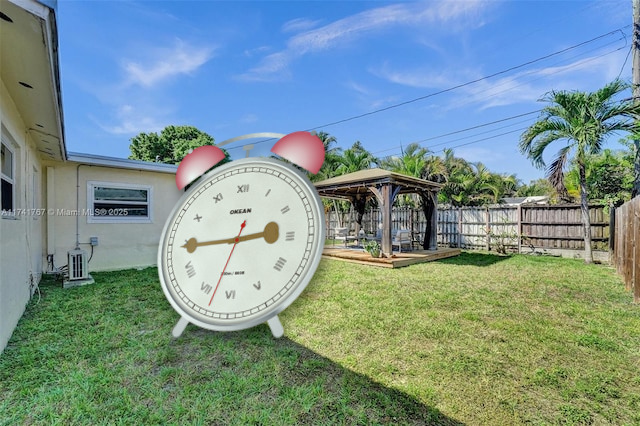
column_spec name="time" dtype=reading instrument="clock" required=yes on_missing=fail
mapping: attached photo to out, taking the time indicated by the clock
2:44:33
